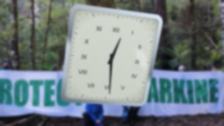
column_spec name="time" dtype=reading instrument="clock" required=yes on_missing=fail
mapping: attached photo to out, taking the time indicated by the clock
12:29
